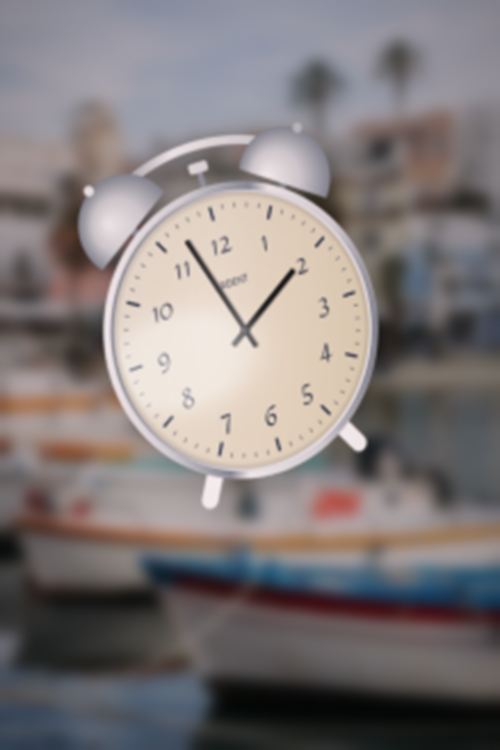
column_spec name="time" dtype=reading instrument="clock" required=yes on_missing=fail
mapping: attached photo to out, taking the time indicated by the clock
1:57
